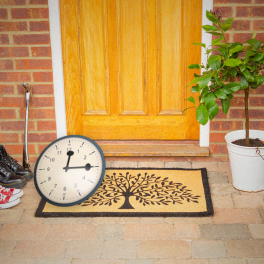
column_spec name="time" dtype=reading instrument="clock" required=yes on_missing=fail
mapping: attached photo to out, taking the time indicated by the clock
12:15
